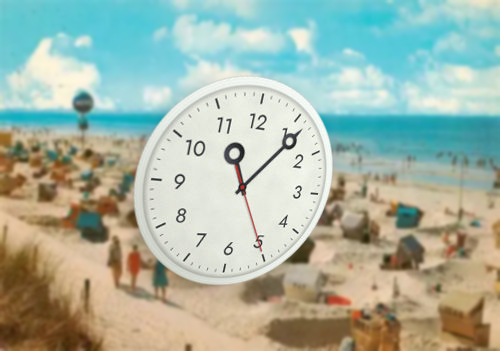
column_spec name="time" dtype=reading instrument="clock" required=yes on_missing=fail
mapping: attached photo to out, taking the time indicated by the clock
11:06:25
